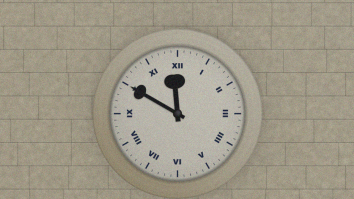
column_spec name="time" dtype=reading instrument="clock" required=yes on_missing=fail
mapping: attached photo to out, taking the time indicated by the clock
11:50
